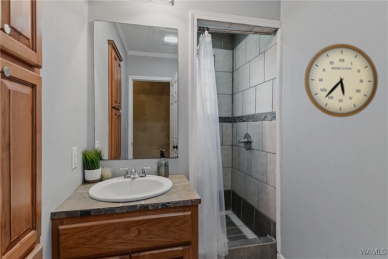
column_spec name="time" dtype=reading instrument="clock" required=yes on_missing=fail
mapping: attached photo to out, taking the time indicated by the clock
5:37
